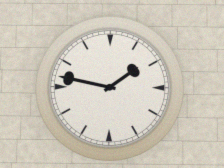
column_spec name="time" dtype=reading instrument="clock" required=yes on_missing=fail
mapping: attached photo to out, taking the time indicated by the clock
1:47
